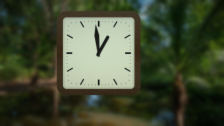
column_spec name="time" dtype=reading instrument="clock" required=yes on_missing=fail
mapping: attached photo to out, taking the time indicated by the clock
12:59
